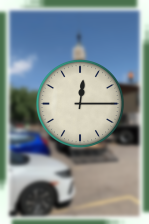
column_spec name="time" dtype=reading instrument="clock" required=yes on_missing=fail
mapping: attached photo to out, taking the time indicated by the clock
12:15
